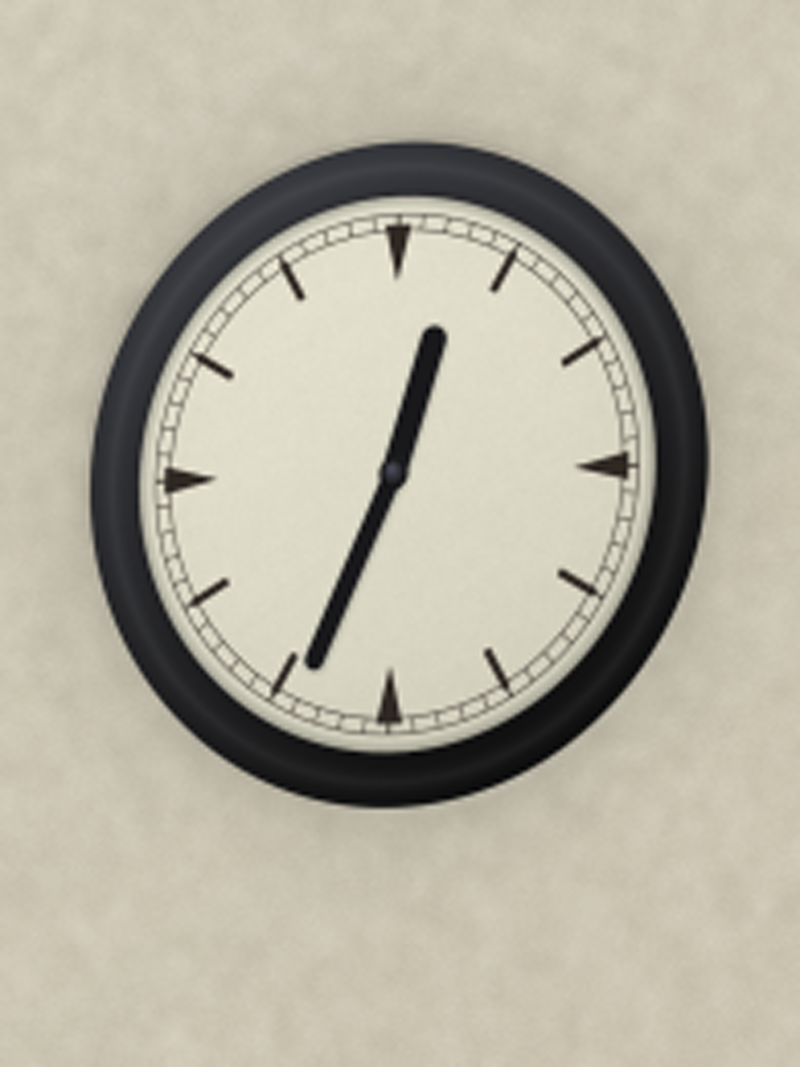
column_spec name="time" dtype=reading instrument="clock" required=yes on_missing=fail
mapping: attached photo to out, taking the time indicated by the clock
12:34
